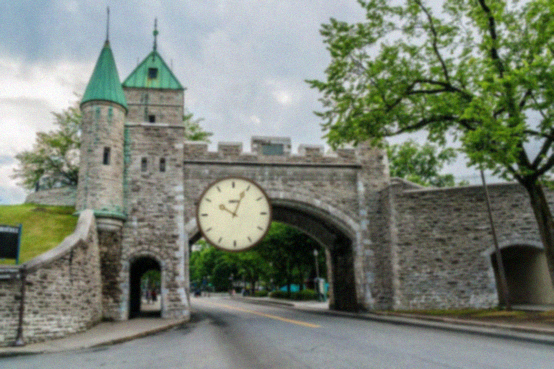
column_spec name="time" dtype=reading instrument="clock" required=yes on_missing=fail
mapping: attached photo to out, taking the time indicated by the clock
10:04
